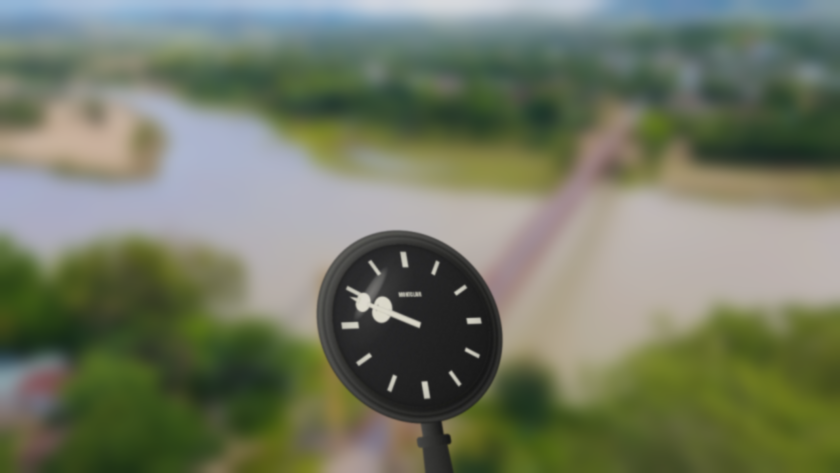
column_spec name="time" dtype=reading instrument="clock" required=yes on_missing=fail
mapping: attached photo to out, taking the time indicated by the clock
9:49
